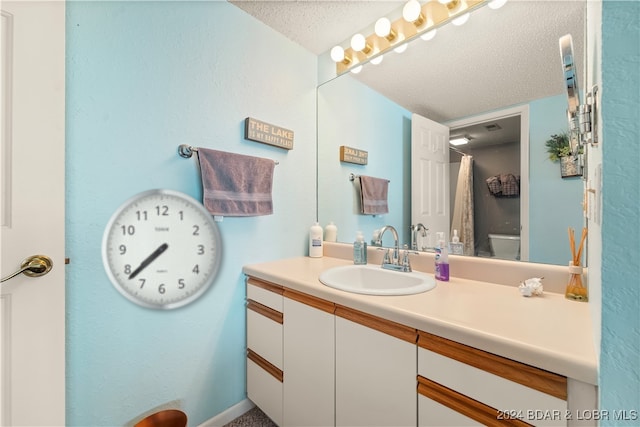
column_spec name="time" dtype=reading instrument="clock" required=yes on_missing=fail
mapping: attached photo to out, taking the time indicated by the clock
7:38
